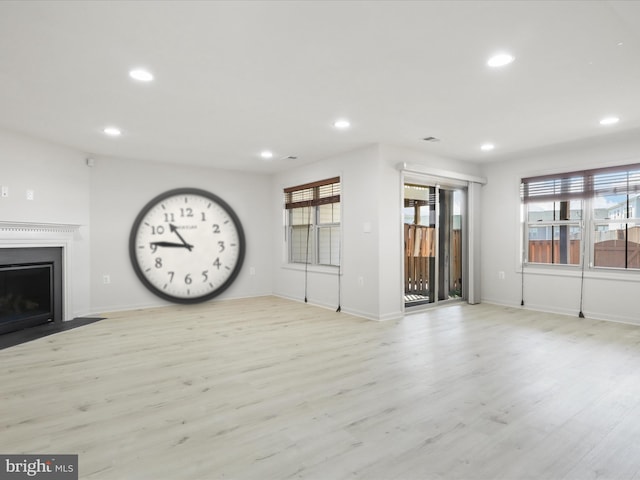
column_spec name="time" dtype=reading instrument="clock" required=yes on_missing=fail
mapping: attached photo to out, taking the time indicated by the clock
10:46
